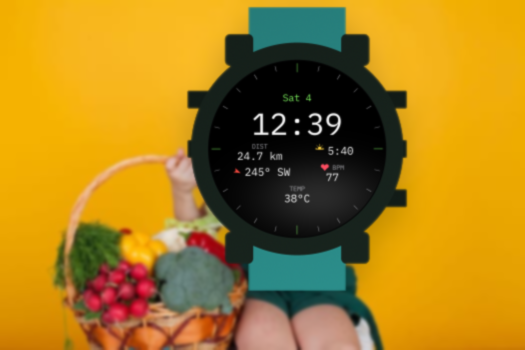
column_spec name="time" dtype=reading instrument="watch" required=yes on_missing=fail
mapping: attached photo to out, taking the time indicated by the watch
12:39
